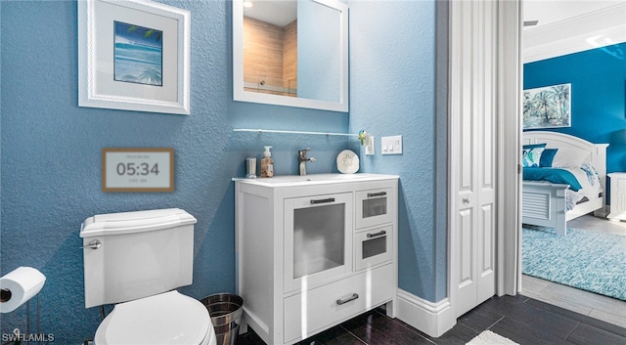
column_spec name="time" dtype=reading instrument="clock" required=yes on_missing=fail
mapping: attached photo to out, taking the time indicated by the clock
5:34
